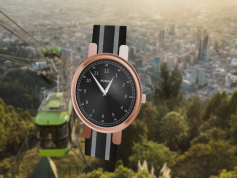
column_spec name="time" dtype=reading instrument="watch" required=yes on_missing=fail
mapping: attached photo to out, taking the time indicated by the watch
12:53
